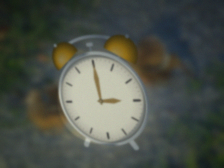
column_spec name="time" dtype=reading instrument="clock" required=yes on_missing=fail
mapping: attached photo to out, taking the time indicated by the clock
3:00
